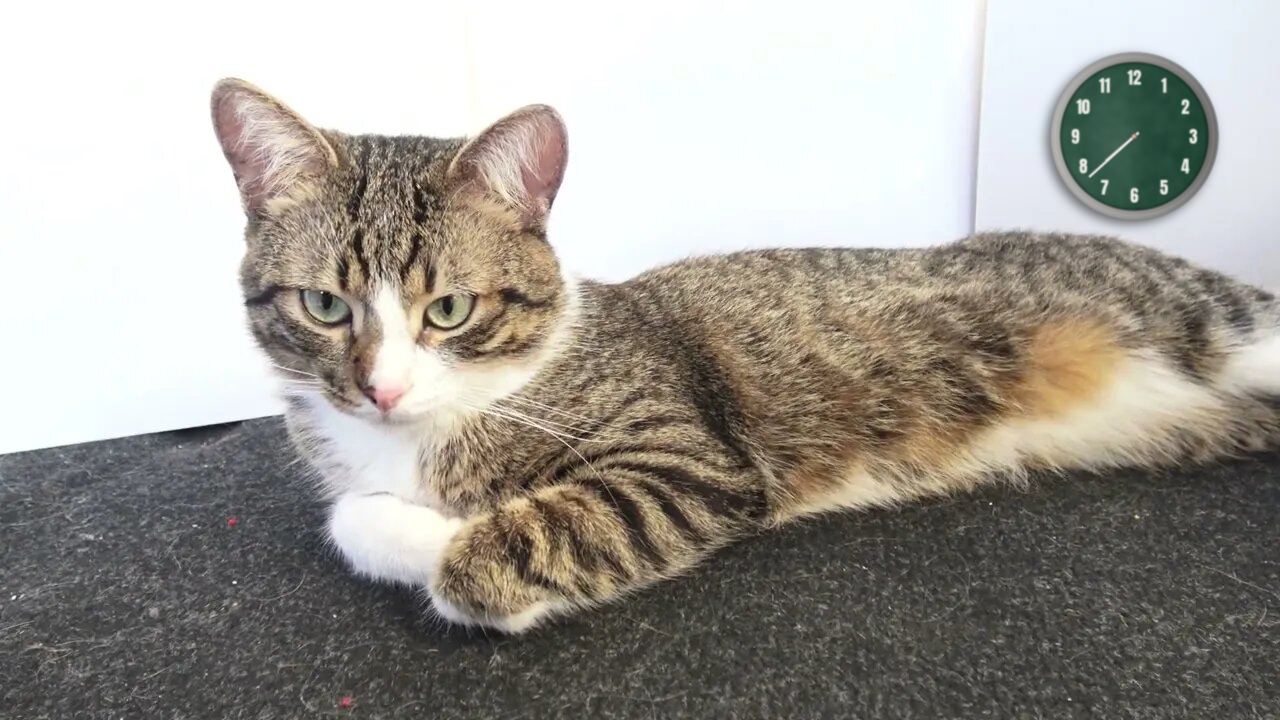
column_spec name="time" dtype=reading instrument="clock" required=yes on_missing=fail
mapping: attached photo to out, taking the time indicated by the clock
7:38
